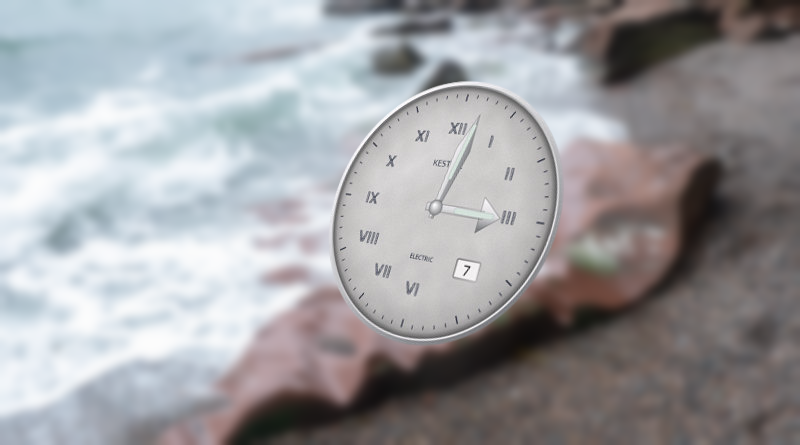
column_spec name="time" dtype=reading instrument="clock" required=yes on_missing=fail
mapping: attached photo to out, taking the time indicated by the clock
3:02
